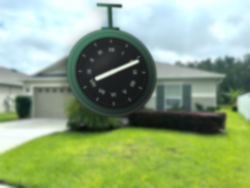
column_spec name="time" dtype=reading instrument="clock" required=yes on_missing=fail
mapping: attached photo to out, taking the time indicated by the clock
8:11
